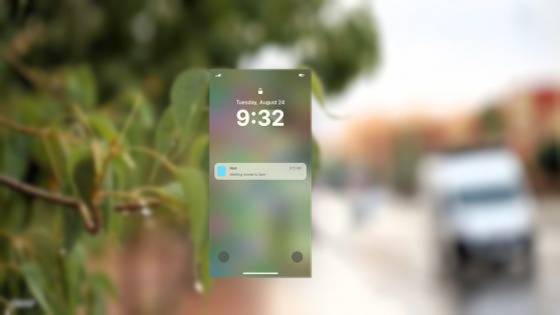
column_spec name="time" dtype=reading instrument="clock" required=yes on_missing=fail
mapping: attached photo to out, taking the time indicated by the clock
9:32
